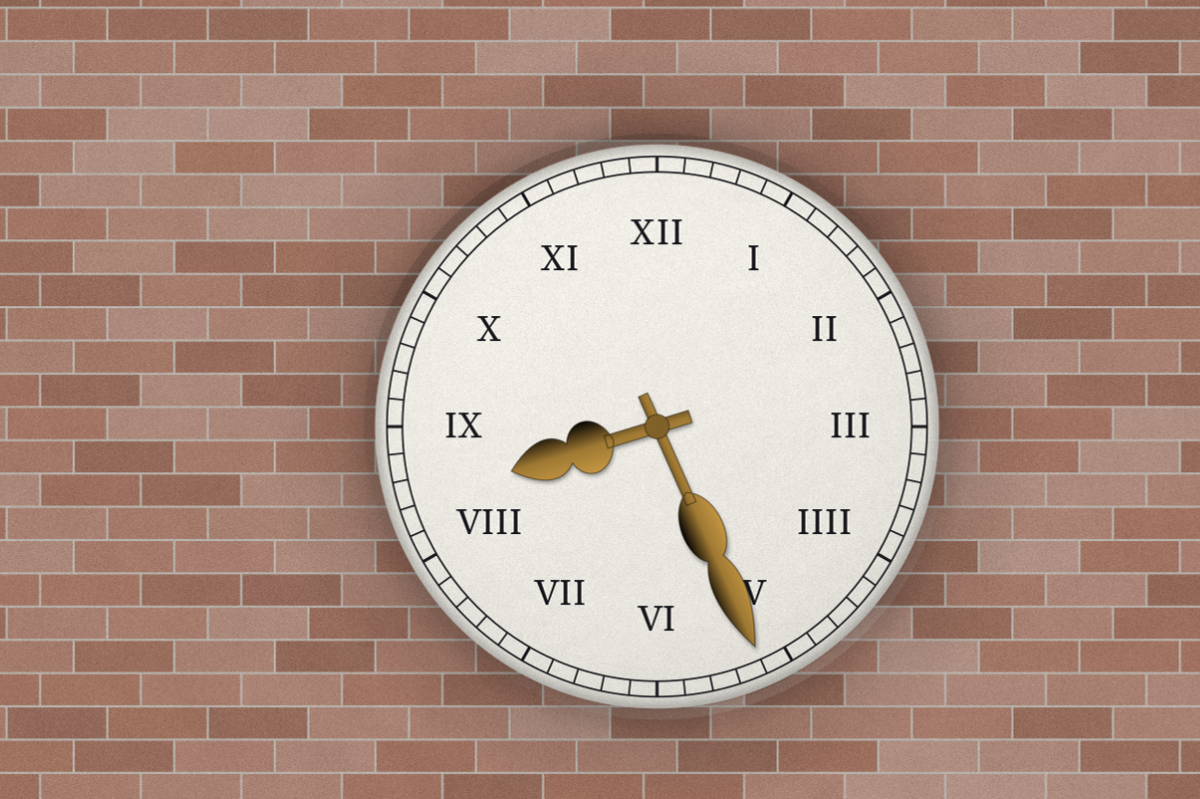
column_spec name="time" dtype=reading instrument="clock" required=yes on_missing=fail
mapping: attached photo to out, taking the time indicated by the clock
8:26
